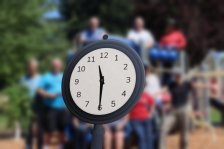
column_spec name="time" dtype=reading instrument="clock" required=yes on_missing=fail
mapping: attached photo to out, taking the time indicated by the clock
11:30
